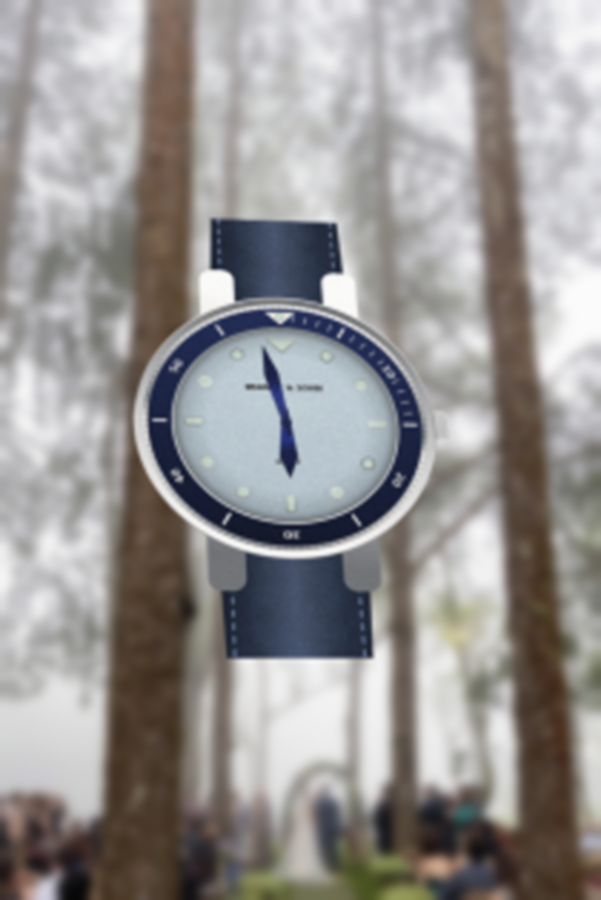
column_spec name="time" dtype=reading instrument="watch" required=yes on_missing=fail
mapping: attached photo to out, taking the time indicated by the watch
5:58
